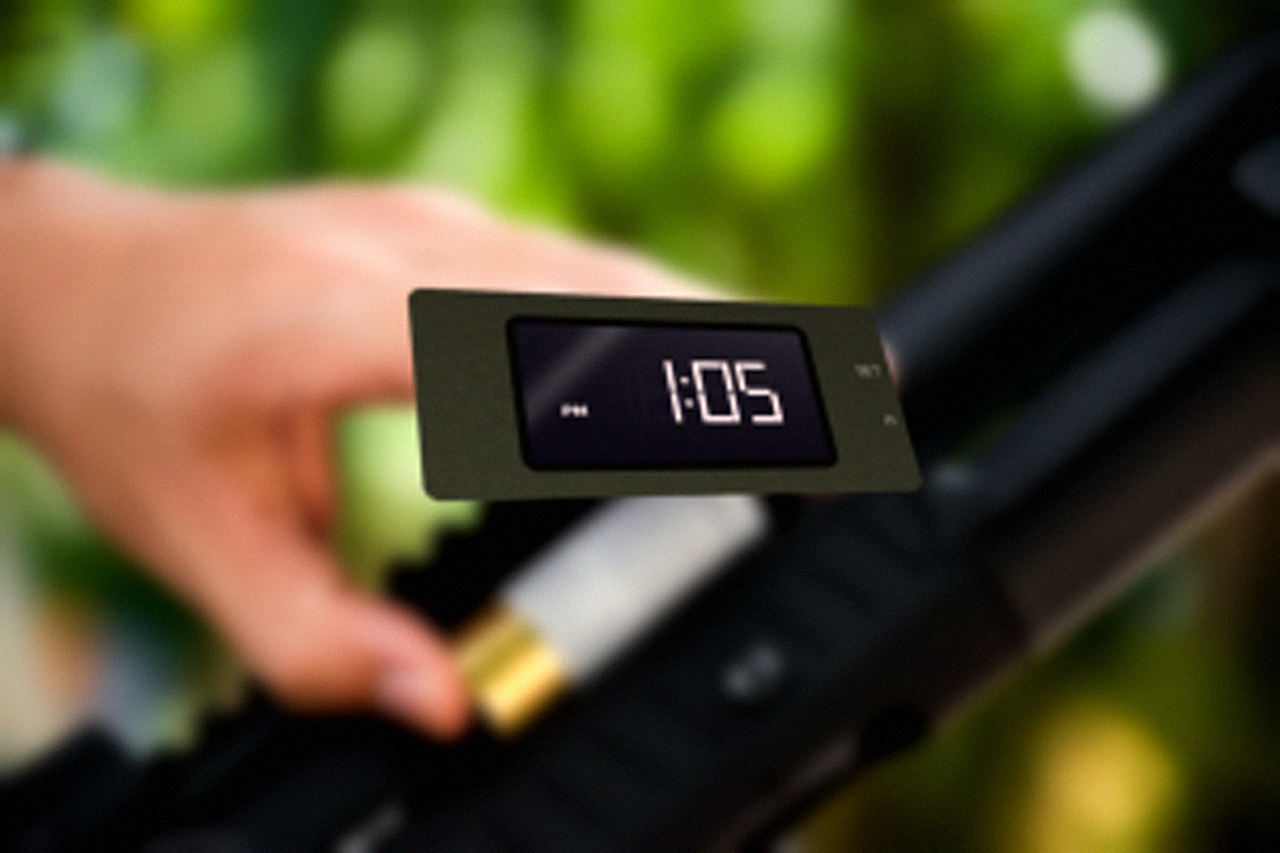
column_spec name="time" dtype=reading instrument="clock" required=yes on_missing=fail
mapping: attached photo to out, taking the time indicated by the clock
1:05
